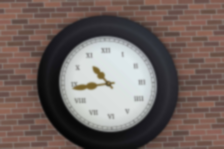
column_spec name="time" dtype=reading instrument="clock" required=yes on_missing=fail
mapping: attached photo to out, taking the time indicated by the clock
10:44
